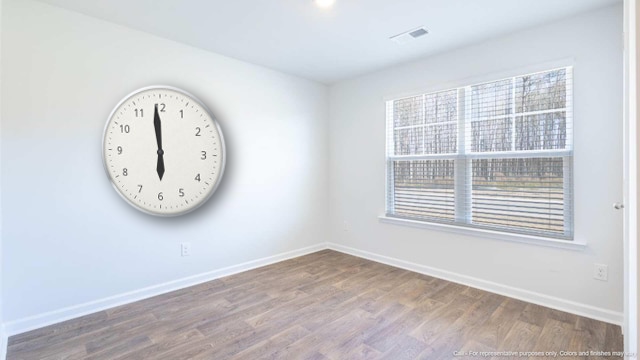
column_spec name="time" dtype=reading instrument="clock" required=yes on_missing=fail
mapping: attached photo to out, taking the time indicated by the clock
5:59
